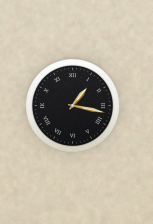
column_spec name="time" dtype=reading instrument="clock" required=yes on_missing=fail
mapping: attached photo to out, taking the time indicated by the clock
1:17
